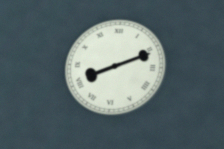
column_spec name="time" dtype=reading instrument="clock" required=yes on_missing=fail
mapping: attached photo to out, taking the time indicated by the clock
8:11
